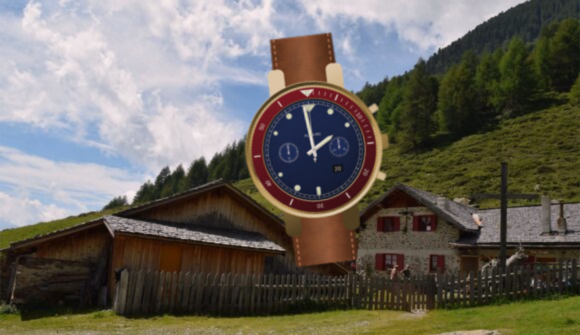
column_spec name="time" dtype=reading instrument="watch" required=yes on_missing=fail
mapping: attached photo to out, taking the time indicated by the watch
1:59
